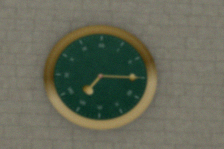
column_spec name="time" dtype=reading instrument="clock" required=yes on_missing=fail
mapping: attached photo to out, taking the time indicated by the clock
7:15
